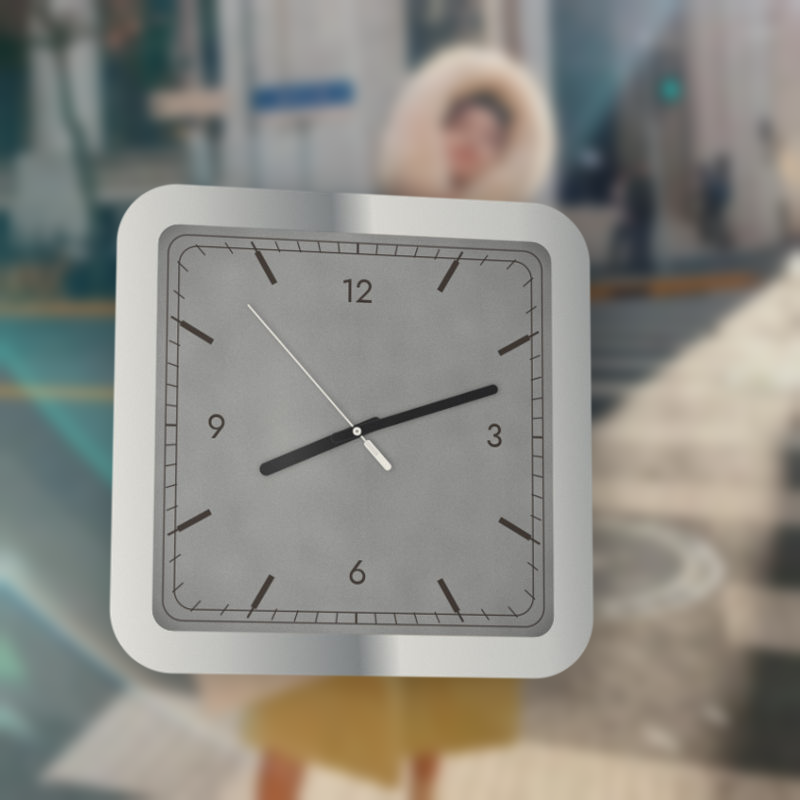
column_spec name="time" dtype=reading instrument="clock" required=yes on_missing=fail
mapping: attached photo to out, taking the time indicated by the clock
8:11:53
